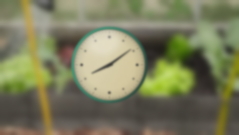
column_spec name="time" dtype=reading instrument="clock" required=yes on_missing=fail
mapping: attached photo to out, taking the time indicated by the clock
8:09
